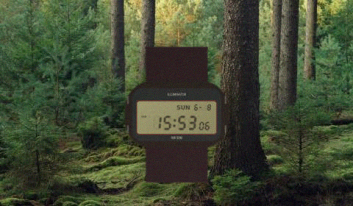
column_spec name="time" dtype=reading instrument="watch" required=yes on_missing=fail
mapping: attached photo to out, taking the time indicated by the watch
15:53:06
